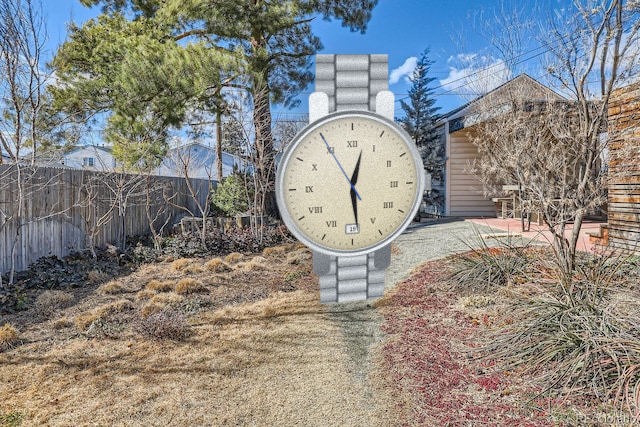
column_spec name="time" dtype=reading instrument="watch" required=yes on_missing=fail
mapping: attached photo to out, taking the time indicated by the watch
12:28:55
